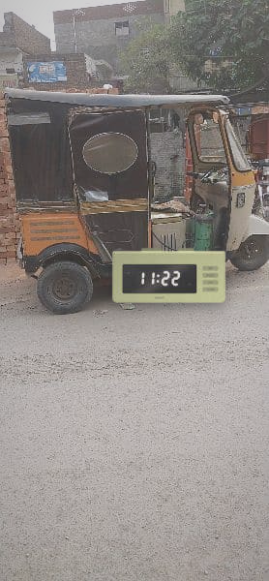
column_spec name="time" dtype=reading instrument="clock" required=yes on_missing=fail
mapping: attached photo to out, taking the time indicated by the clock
11:22
